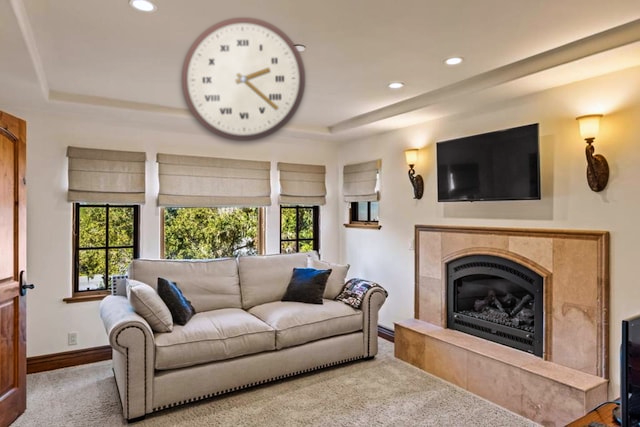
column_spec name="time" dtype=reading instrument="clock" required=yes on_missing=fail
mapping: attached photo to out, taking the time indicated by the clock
2:22
